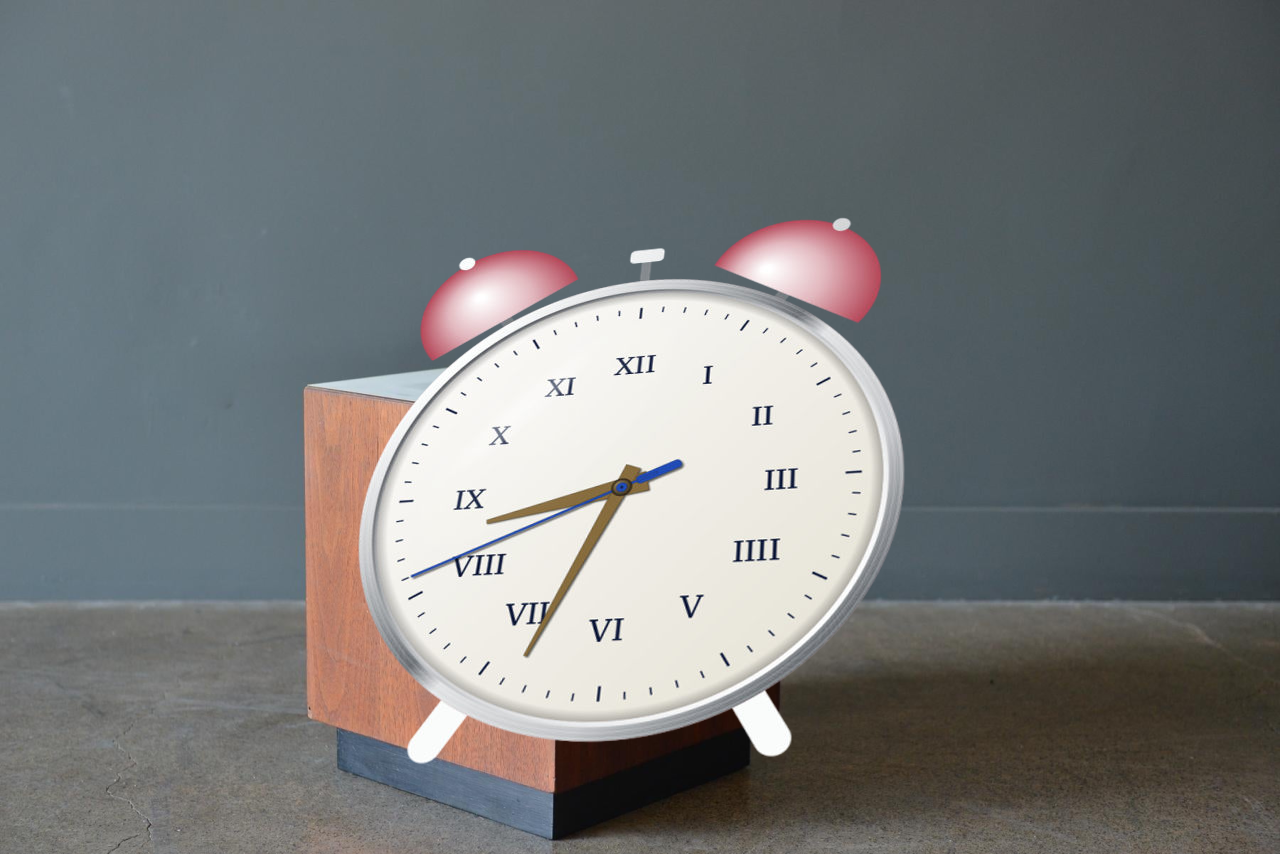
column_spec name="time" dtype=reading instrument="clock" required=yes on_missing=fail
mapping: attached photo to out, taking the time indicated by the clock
8:33:41
